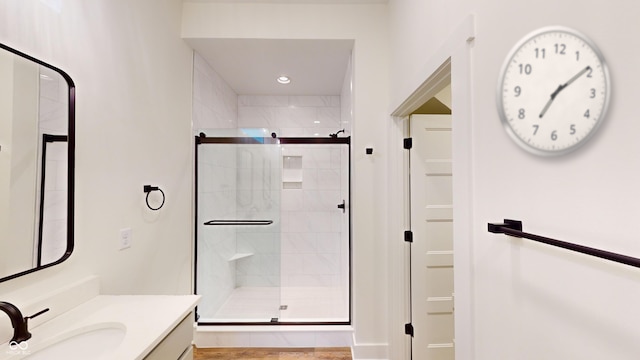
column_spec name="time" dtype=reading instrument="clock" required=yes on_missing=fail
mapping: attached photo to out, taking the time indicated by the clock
7:09
